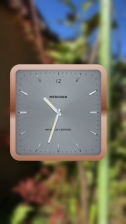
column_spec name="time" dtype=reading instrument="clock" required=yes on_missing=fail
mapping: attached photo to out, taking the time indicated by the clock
10:33
